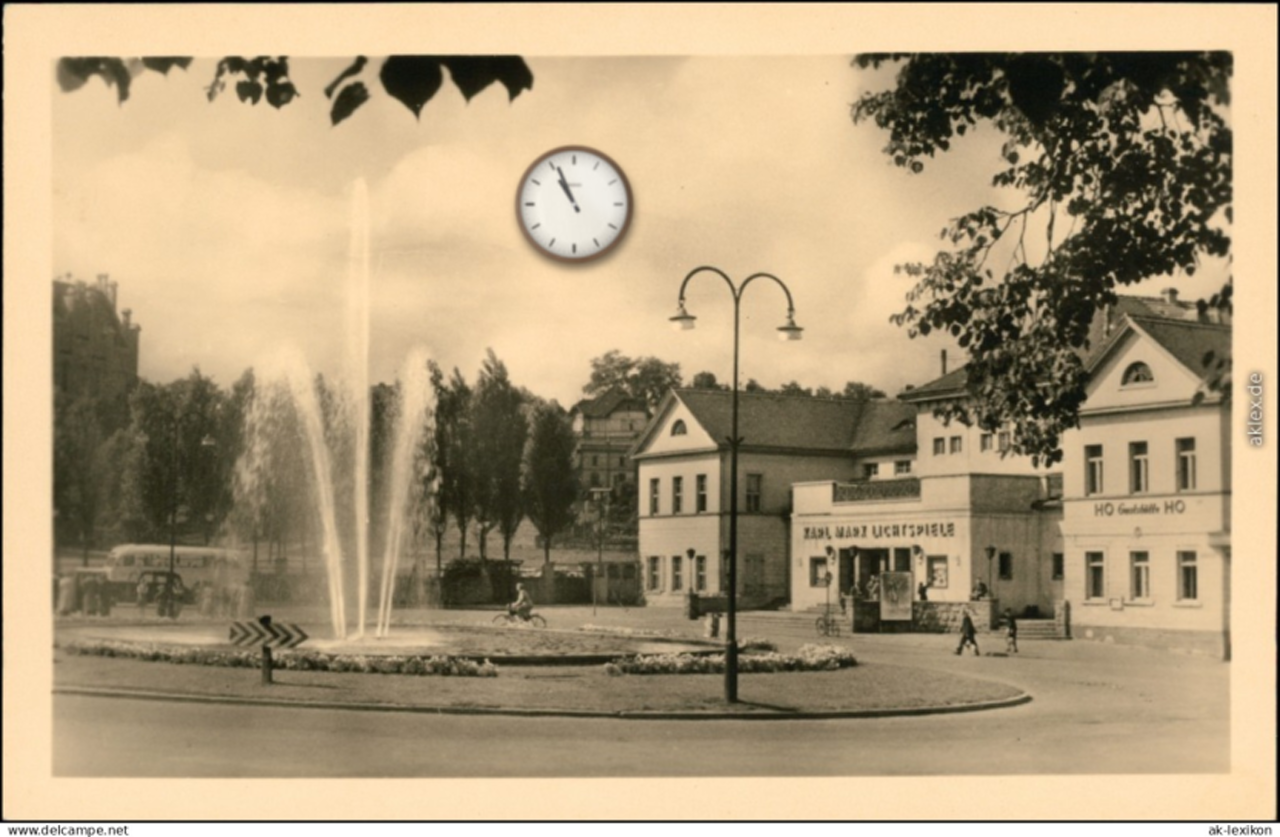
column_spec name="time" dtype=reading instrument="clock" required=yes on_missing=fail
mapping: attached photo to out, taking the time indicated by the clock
10:56
